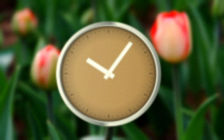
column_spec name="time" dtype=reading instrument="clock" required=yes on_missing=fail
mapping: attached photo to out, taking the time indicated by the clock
10:06
